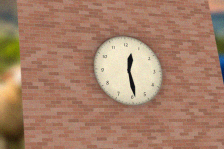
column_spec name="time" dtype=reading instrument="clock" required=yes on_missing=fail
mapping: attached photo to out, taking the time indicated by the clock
12:29
